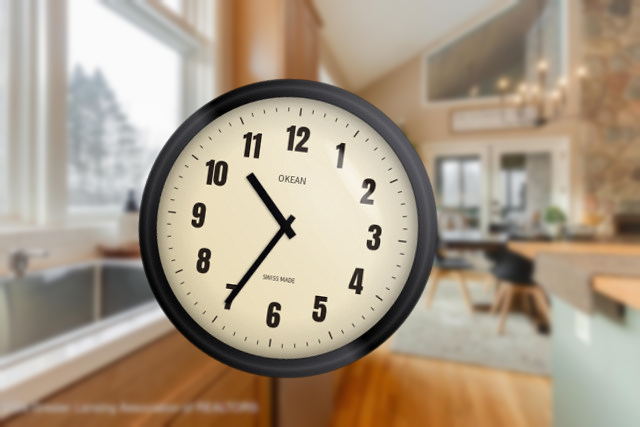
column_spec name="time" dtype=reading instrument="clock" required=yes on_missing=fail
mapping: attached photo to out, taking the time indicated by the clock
10:35
